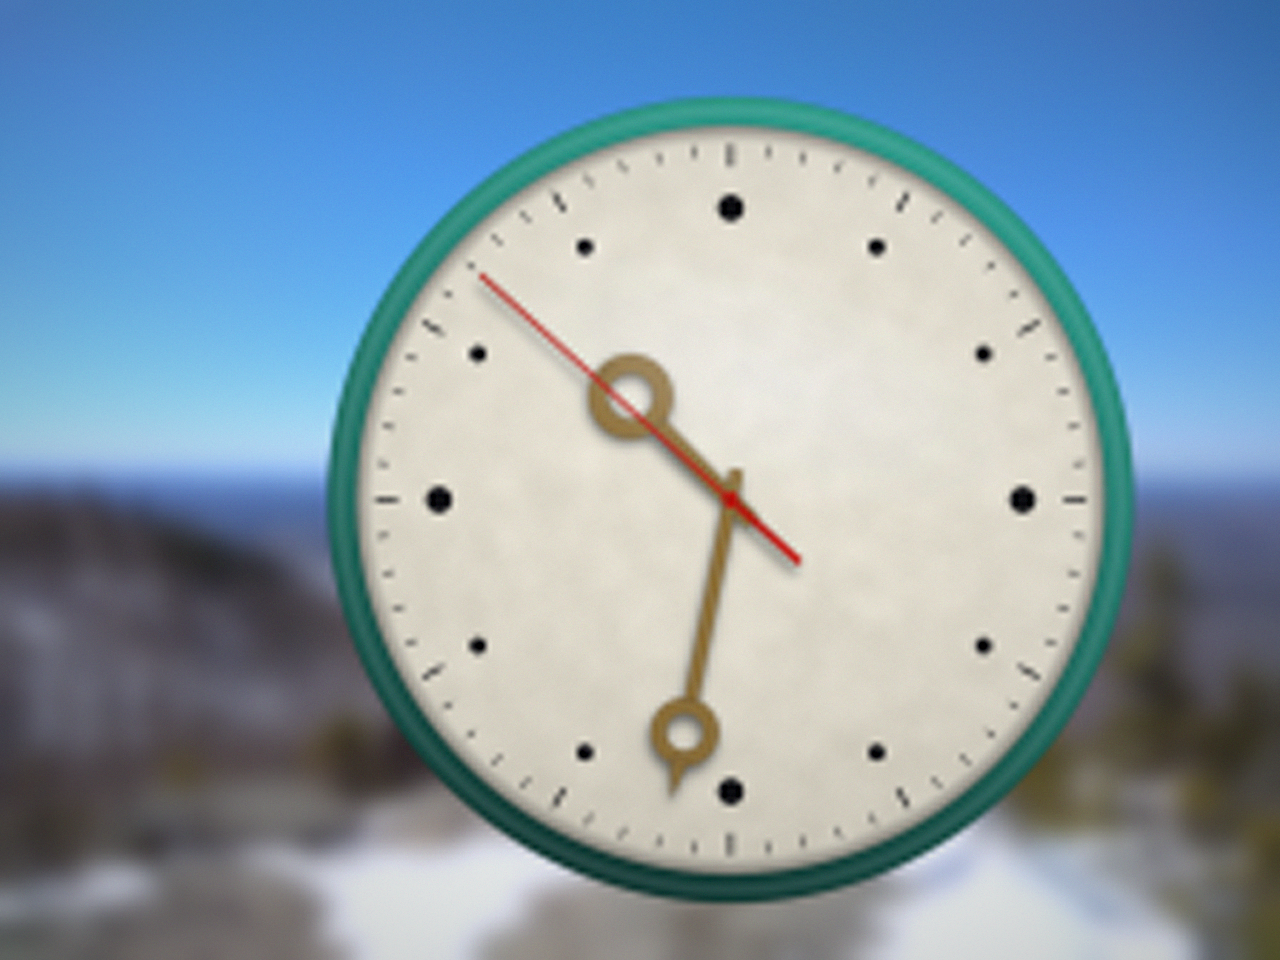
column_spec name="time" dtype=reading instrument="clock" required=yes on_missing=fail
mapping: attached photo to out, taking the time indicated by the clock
10:31:52
